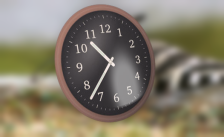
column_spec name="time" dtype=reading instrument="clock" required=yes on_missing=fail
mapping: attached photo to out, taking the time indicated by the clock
10:37
